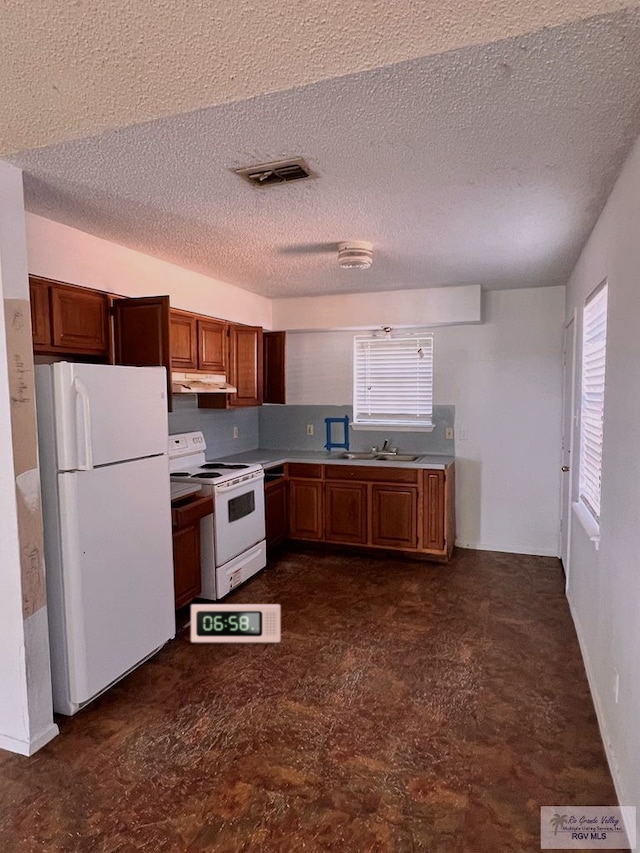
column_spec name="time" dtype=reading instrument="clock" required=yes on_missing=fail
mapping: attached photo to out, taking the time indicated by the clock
6:58
